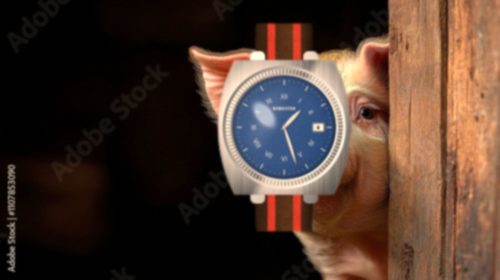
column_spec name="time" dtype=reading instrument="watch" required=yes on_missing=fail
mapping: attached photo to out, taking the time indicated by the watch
1:27
